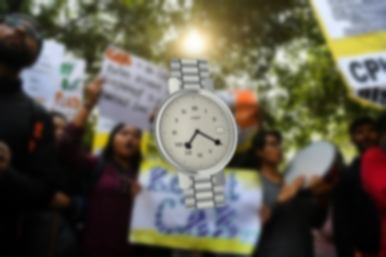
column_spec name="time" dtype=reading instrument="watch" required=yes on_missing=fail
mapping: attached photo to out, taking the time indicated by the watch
7:20
